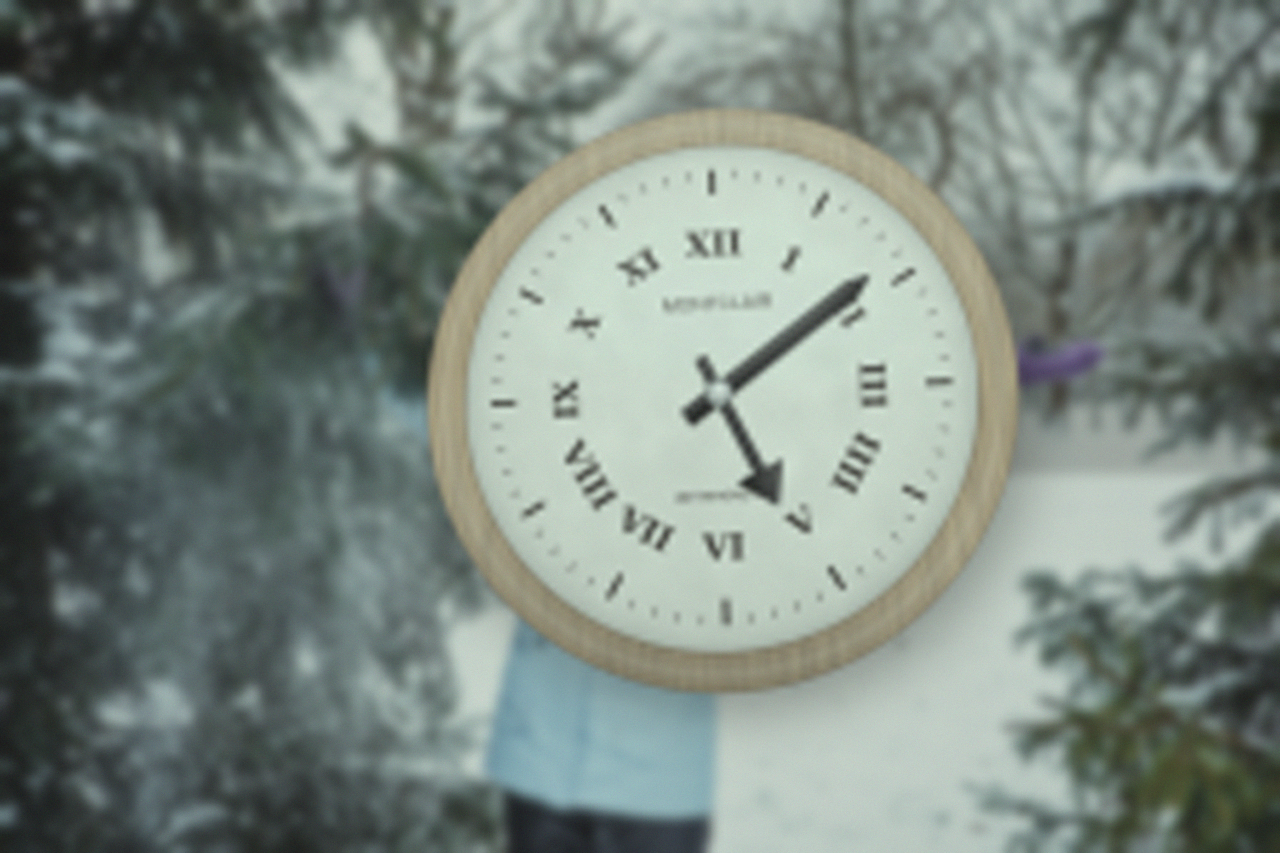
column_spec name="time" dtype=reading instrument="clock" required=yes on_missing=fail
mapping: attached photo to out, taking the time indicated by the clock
5:09
